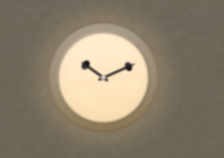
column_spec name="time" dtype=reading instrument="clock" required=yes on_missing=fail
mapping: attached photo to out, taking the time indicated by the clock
10:11
